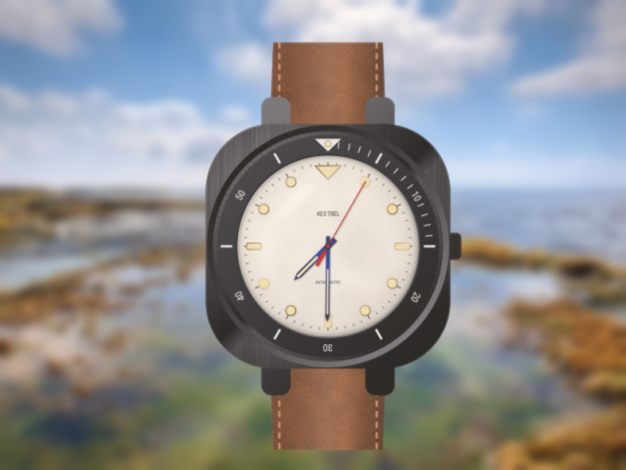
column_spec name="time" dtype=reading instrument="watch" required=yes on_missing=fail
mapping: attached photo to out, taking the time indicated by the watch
7:30:05
